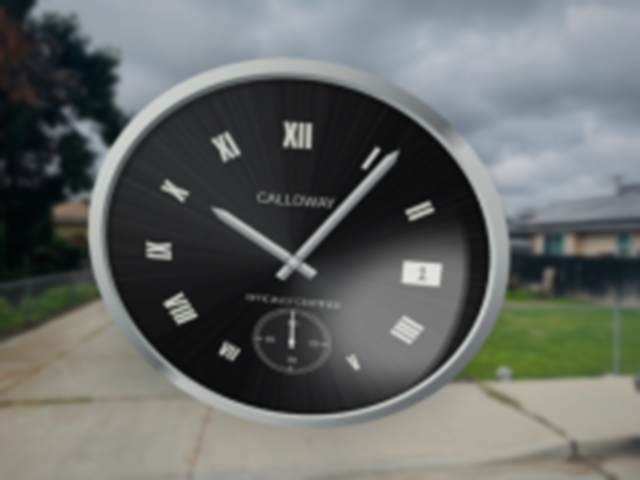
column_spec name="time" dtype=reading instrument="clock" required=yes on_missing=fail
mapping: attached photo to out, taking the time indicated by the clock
10:06
